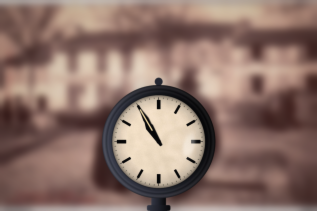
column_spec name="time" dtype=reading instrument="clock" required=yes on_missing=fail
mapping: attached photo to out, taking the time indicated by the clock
10:55
